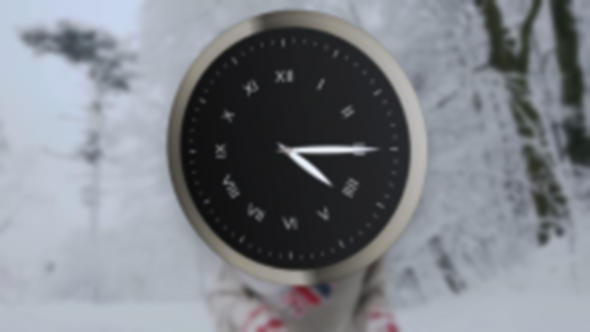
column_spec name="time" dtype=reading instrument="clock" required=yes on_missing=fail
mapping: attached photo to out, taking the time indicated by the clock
4:15
